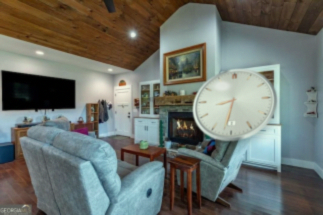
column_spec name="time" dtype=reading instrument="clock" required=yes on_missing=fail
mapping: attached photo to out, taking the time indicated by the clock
8:32
